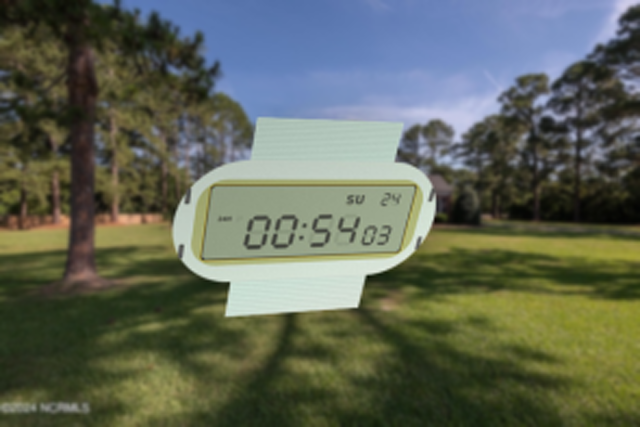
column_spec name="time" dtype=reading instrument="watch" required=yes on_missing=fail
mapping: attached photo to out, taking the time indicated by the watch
0:54:03
